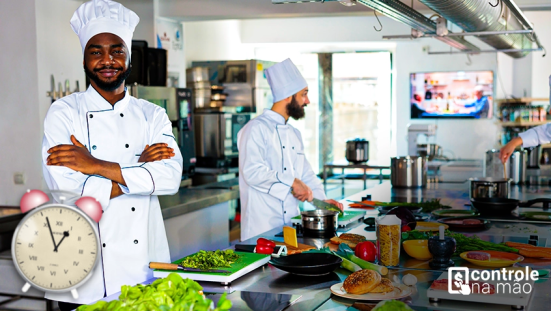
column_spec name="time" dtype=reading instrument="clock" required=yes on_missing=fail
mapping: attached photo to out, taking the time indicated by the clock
12:56
